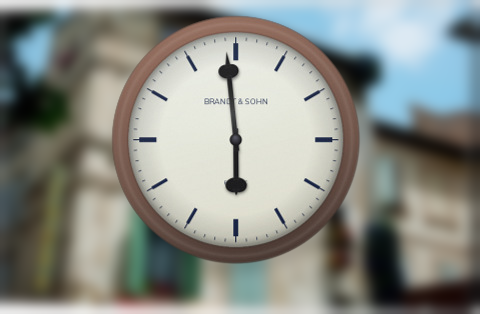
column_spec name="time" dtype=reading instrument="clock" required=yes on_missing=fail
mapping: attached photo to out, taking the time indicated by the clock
5:59
